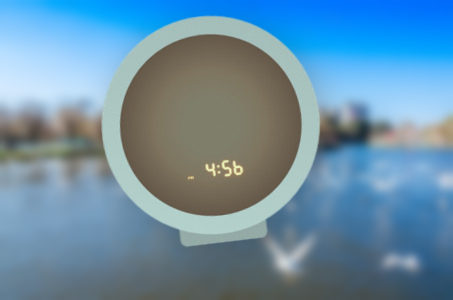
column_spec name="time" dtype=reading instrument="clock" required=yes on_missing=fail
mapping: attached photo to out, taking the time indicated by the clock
4:56
